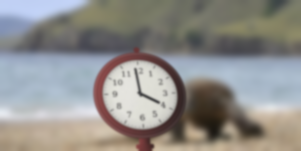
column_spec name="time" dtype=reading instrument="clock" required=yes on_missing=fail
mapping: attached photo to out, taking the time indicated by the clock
3:59
